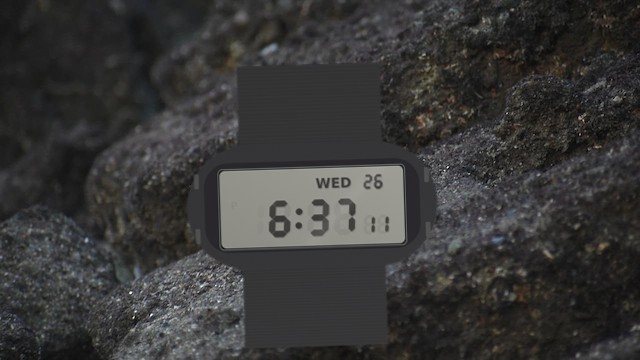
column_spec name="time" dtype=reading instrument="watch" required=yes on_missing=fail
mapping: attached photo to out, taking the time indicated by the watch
6:37:11
